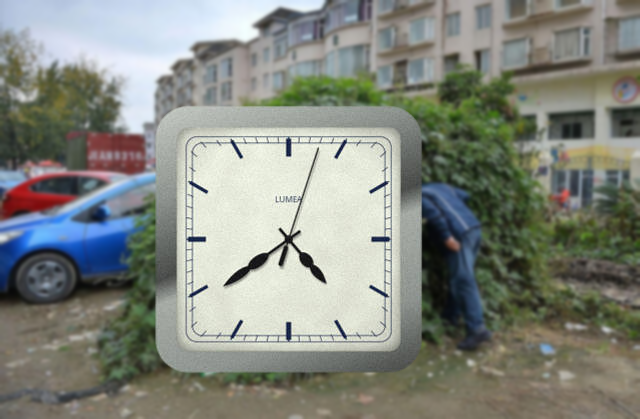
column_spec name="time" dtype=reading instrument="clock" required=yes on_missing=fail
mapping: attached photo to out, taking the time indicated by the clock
4:39:03
